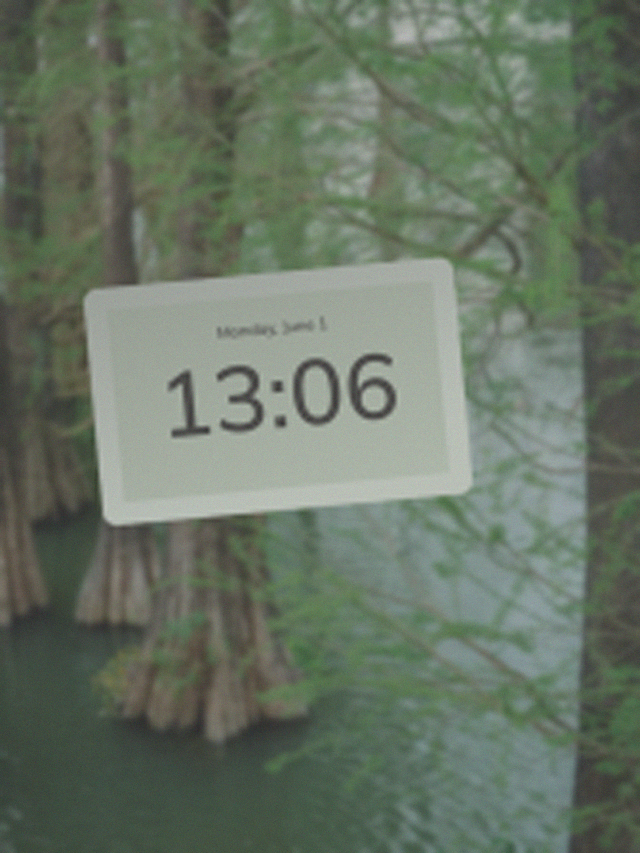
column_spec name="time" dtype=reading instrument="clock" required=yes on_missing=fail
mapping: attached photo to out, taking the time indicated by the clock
13:06
